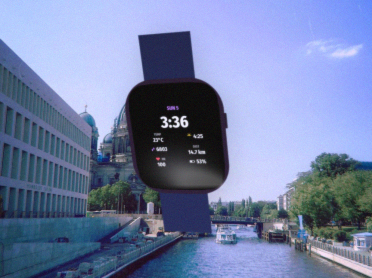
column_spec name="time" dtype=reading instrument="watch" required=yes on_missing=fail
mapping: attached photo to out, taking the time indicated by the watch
3:36
